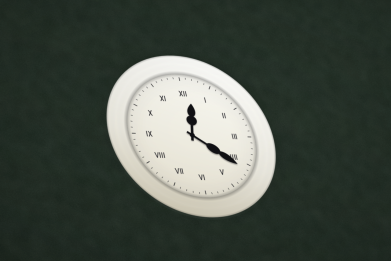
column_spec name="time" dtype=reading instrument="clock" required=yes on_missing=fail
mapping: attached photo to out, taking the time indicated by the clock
12:21
